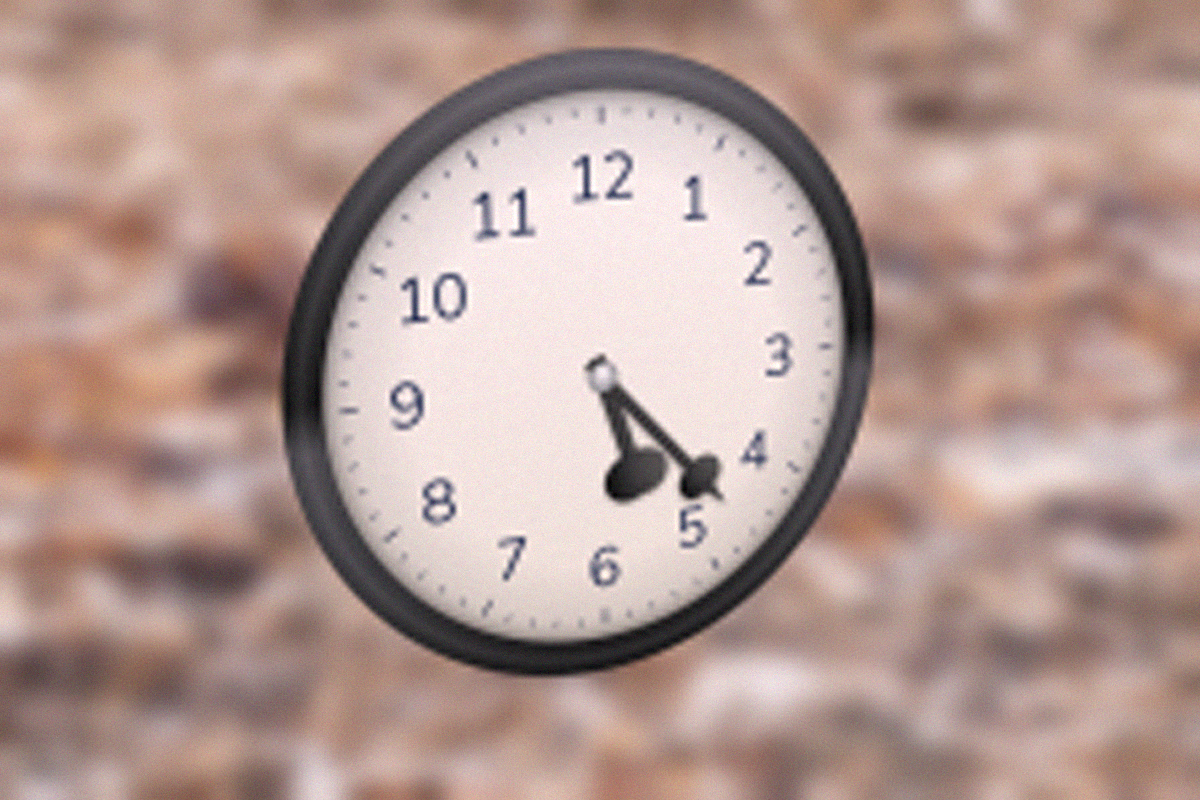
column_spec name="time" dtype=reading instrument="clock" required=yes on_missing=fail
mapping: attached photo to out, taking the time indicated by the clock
5:23
